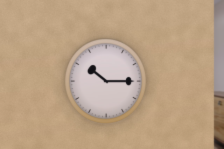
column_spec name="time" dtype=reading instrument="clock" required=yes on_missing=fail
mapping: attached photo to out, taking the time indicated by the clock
10:15
